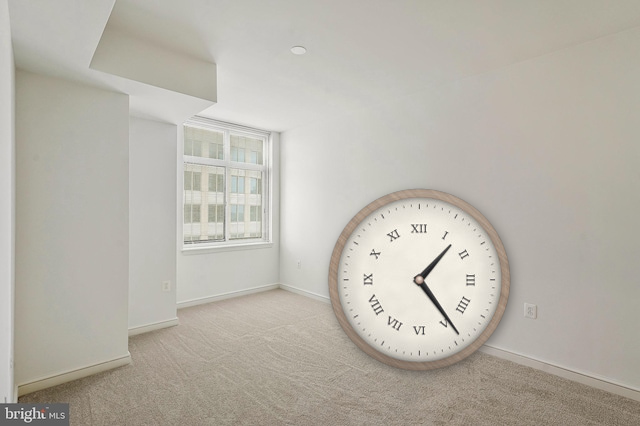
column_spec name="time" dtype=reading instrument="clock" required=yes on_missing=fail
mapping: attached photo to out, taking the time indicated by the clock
1:24
